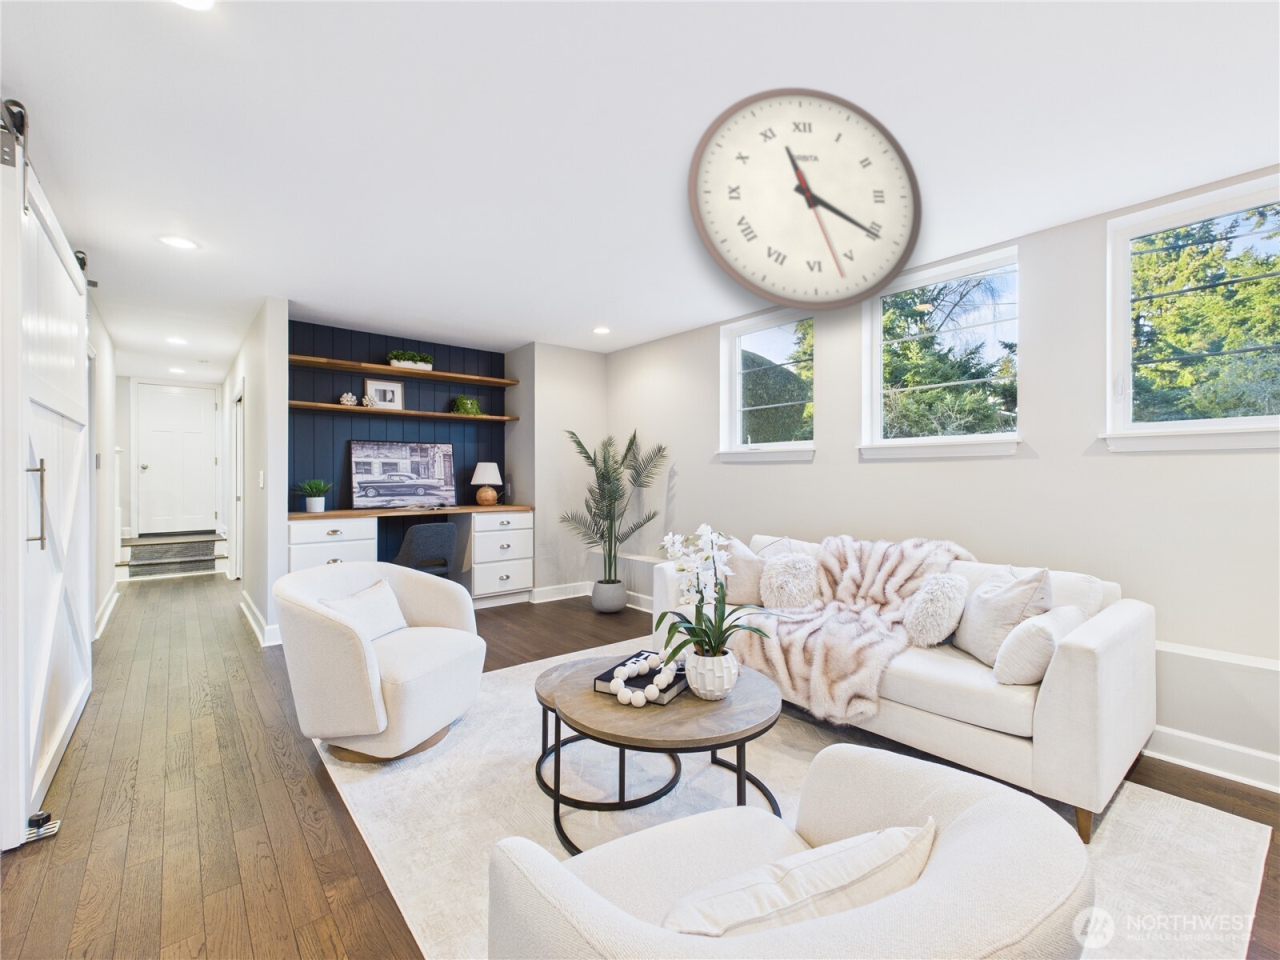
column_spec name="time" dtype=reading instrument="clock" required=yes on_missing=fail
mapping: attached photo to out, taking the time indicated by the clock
11:20:27
